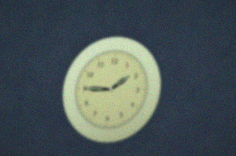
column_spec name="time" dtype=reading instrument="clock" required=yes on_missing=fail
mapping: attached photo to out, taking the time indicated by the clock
1:45
